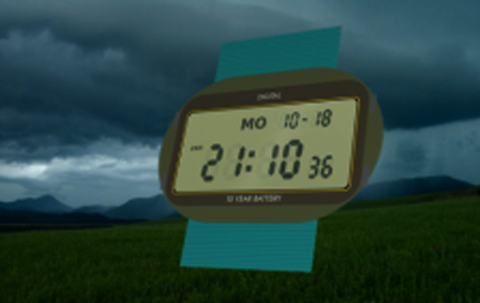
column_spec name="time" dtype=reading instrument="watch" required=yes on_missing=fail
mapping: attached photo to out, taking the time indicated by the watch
21:10:36
